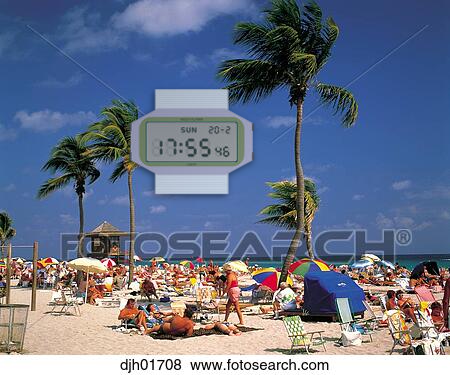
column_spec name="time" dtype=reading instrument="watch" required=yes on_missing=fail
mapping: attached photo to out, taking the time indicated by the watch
17:55:46
